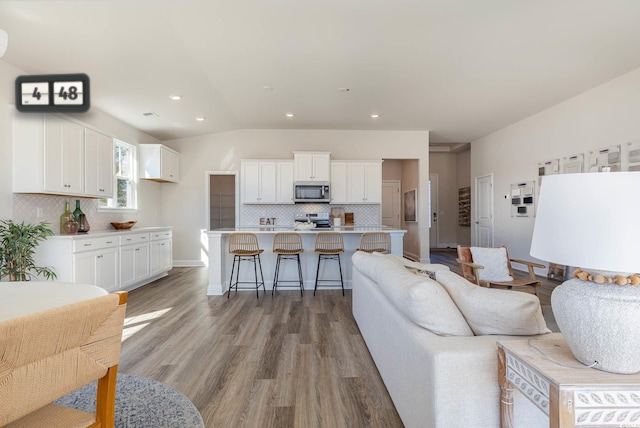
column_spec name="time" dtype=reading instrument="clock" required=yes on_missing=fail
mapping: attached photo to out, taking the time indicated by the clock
4:48
